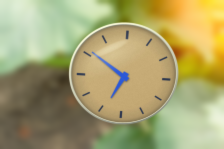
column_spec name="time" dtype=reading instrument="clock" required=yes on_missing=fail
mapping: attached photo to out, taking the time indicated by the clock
6:51
